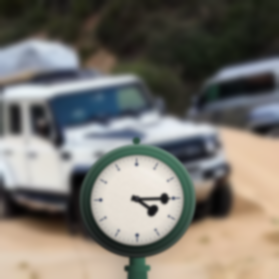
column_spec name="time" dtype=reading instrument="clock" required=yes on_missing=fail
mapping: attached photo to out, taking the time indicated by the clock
4:15
